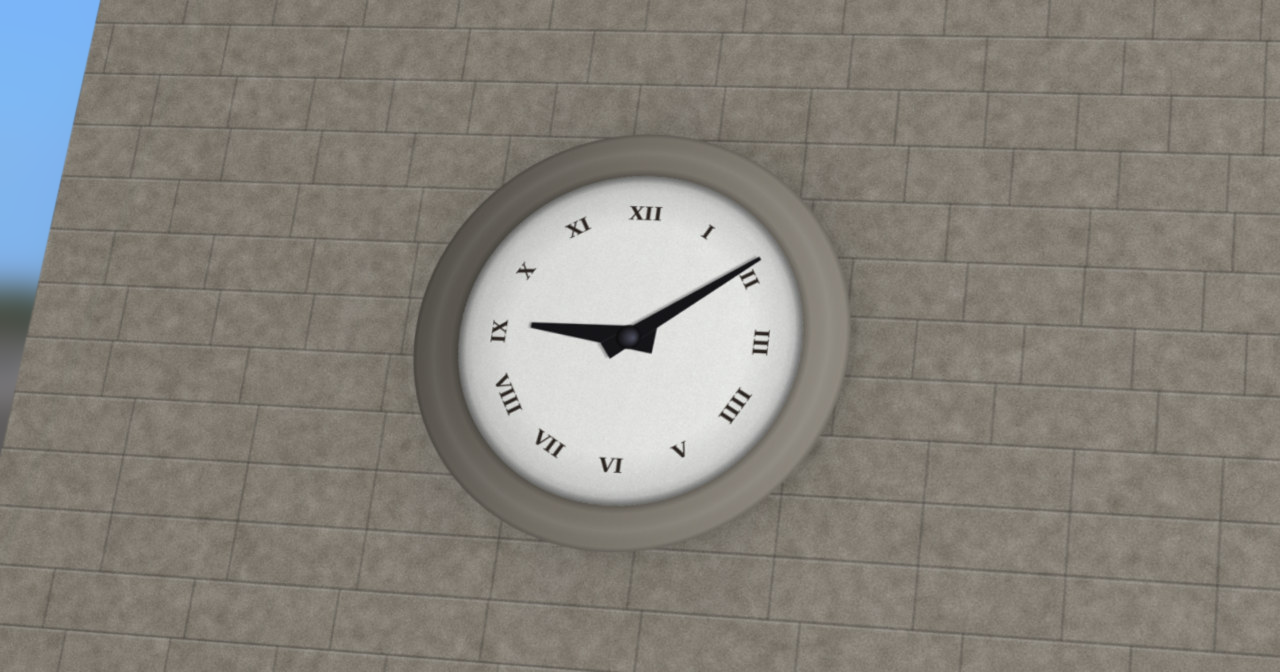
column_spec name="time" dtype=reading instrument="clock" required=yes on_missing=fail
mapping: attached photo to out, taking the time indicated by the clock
9:09
